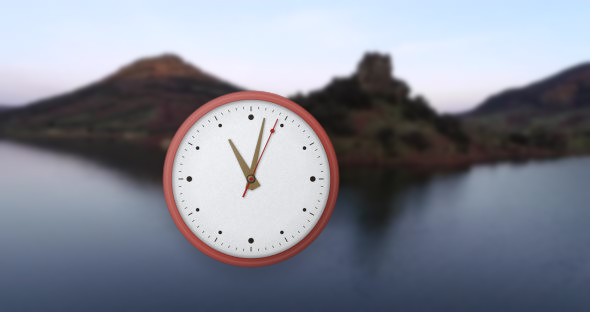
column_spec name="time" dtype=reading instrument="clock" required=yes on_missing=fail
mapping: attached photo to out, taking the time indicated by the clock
11:02:04
